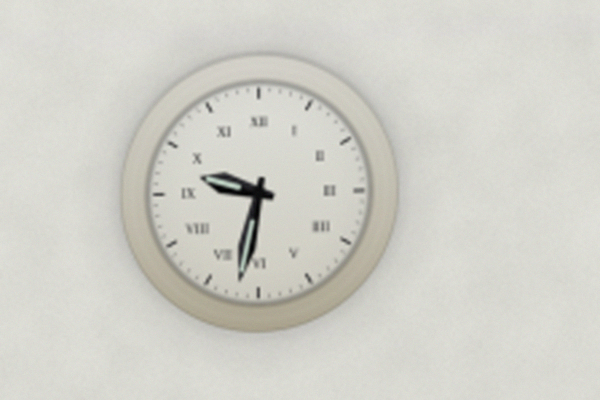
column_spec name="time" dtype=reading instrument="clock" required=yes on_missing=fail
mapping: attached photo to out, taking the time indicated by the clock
9:32
